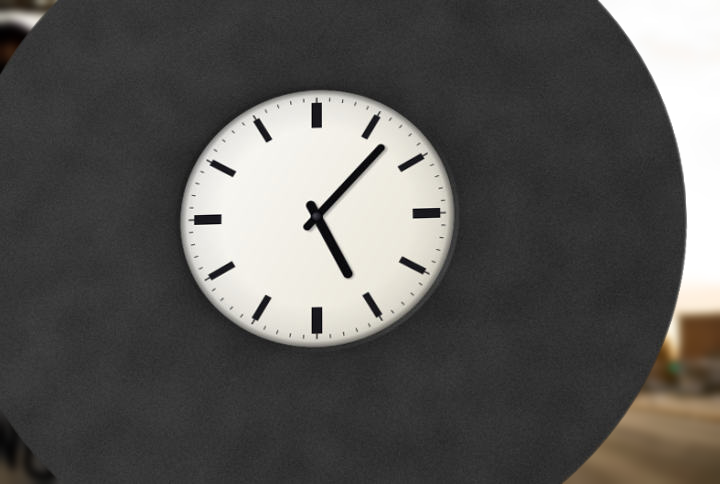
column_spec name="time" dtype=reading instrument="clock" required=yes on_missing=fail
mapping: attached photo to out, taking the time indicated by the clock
5:07
